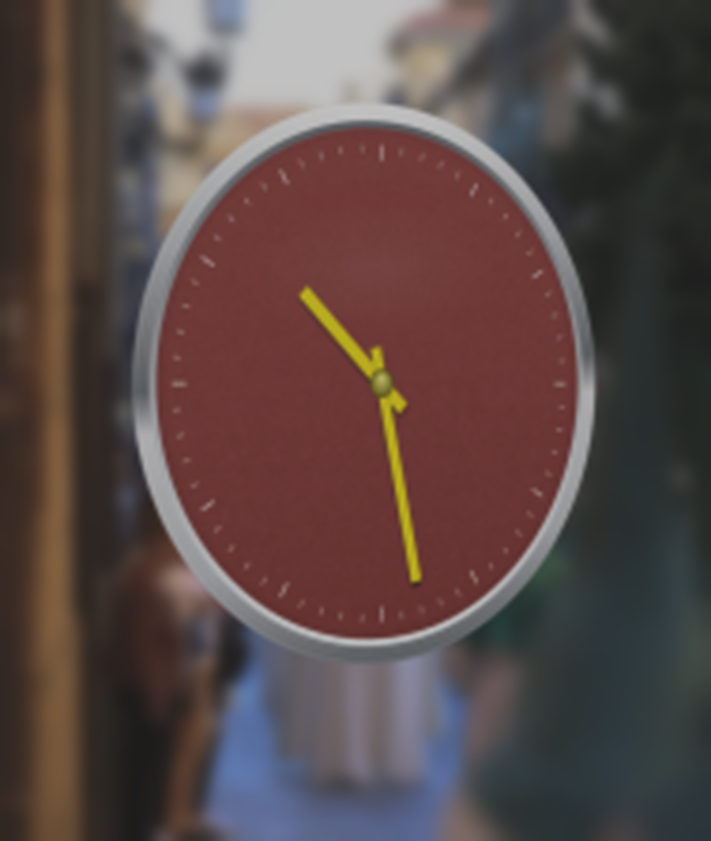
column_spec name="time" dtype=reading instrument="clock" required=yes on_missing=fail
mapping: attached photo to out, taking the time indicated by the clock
10:28
